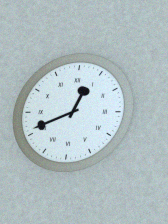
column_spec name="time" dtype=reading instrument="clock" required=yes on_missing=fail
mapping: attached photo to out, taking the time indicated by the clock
12:41
